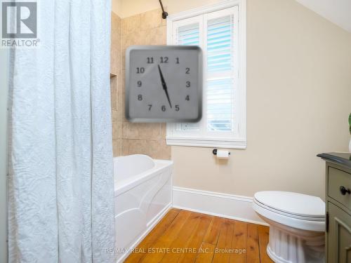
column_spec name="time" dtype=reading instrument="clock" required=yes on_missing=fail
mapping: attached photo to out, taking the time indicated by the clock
11:27
